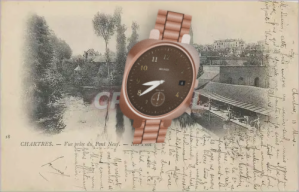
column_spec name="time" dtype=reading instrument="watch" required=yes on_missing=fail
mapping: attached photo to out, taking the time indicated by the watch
8:39
